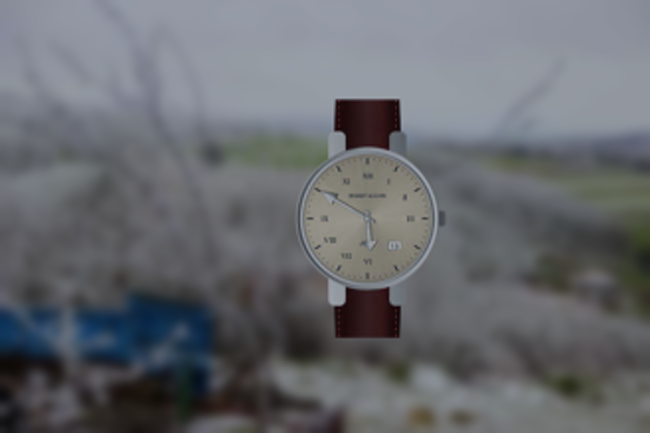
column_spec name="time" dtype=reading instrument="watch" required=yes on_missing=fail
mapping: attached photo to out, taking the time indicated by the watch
5:50
